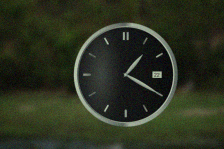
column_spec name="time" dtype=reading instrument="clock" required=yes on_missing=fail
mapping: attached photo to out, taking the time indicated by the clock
1:20
